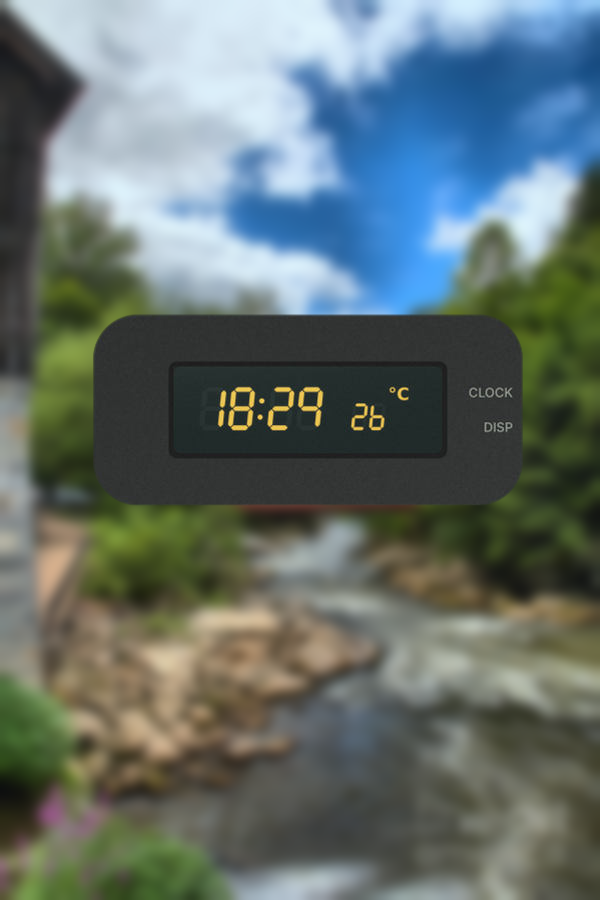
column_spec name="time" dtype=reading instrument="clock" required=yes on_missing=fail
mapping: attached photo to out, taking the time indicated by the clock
18:29
